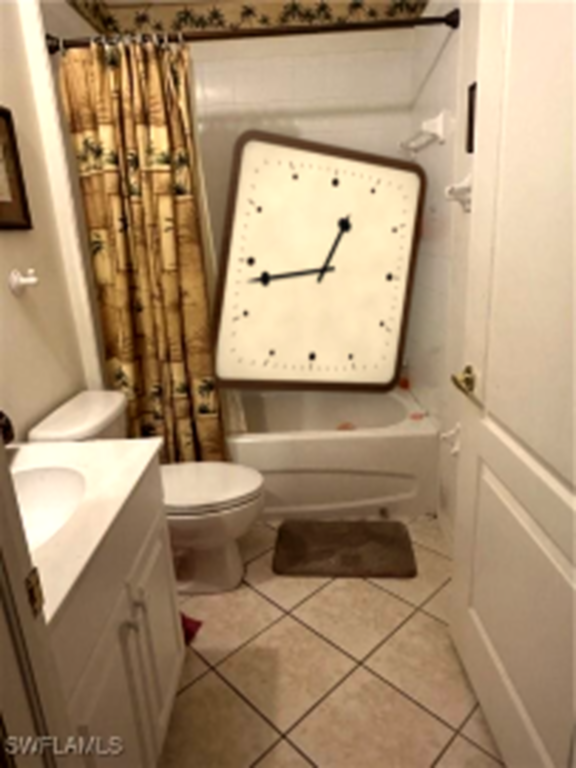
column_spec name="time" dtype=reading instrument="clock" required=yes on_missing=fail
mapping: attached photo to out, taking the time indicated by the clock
12:43
